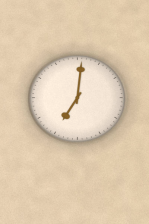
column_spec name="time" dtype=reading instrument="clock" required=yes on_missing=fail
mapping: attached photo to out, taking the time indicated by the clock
7:01
